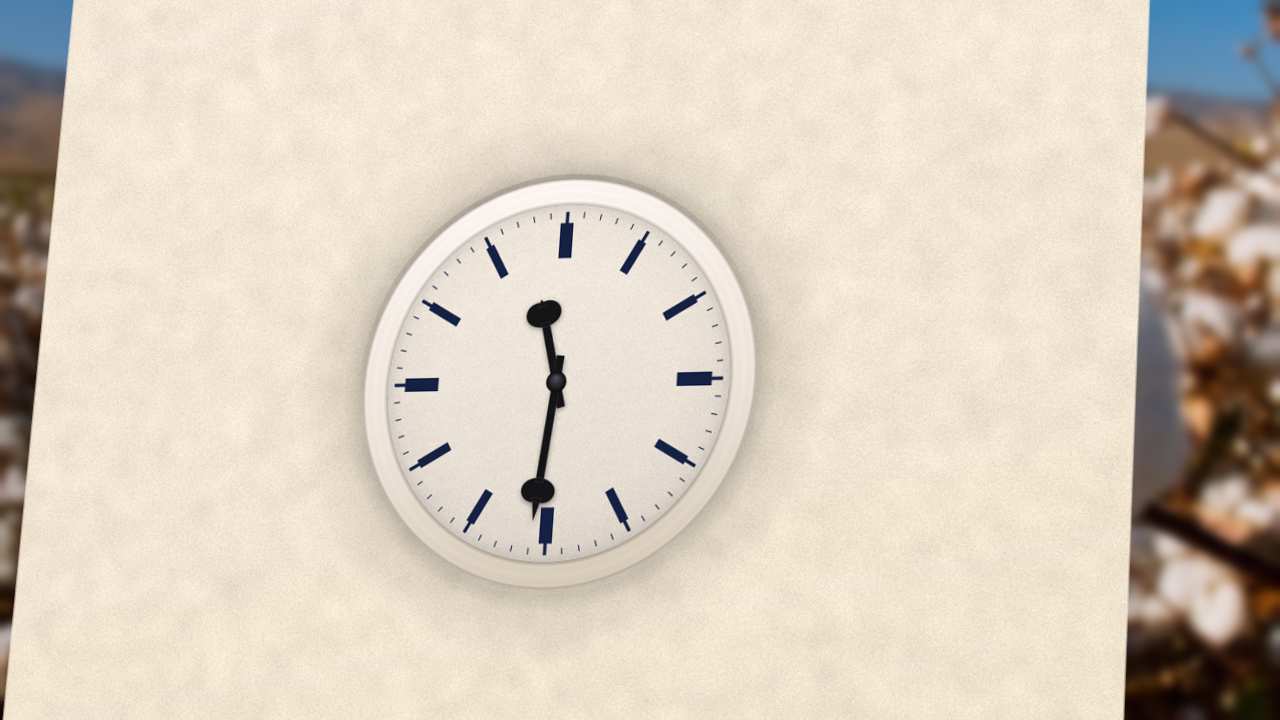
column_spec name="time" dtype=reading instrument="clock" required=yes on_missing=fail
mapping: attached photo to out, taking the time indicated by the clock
11:31
